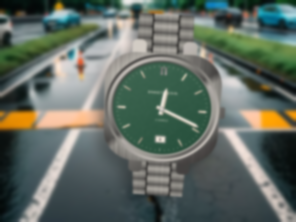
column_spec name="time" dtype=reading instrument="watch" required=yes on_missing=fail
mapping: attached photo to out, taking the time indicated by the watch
12:19
